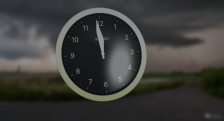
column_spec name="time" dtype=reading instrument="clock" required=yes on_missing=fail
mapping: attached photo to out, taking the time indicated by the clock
11:59
